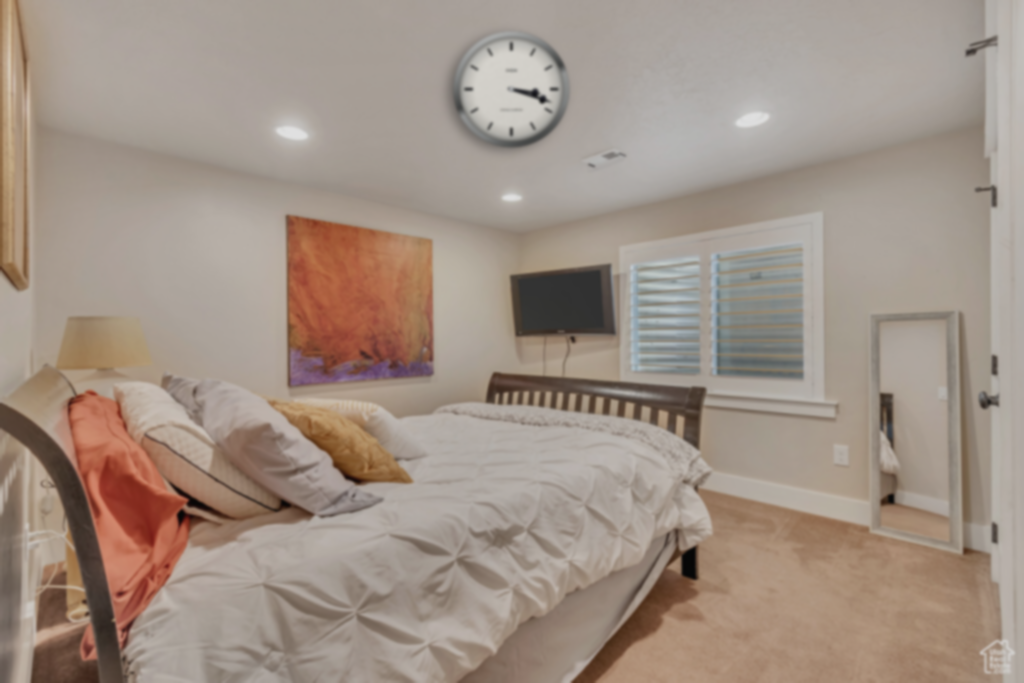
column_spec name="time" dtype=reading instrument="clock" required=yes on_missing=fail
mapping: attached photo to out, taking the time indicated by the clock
3:18
